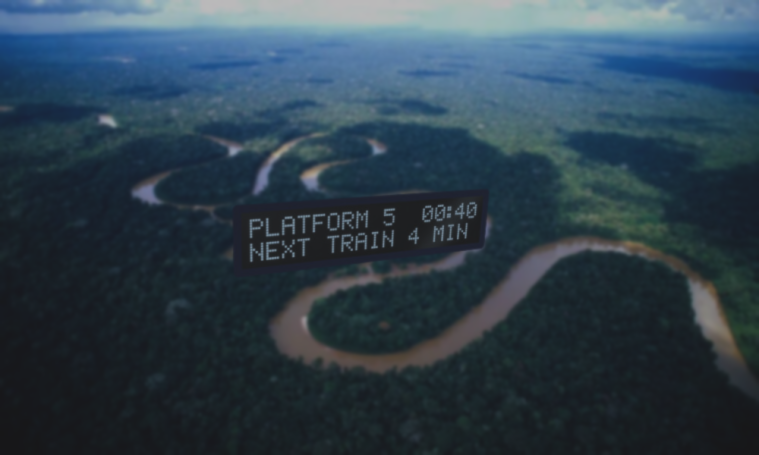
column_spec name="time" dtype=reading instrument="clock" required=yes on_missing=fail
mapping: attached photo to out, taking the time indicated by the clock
0:40
